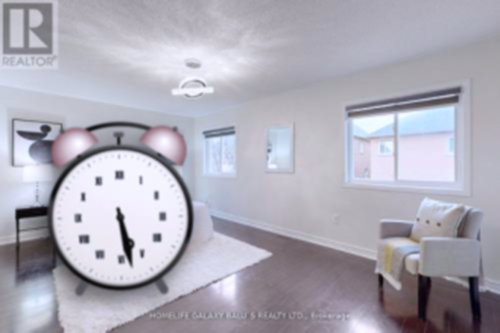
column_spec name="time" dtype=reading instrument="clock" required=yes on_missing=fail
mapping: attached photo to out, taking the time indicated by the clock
5:28
